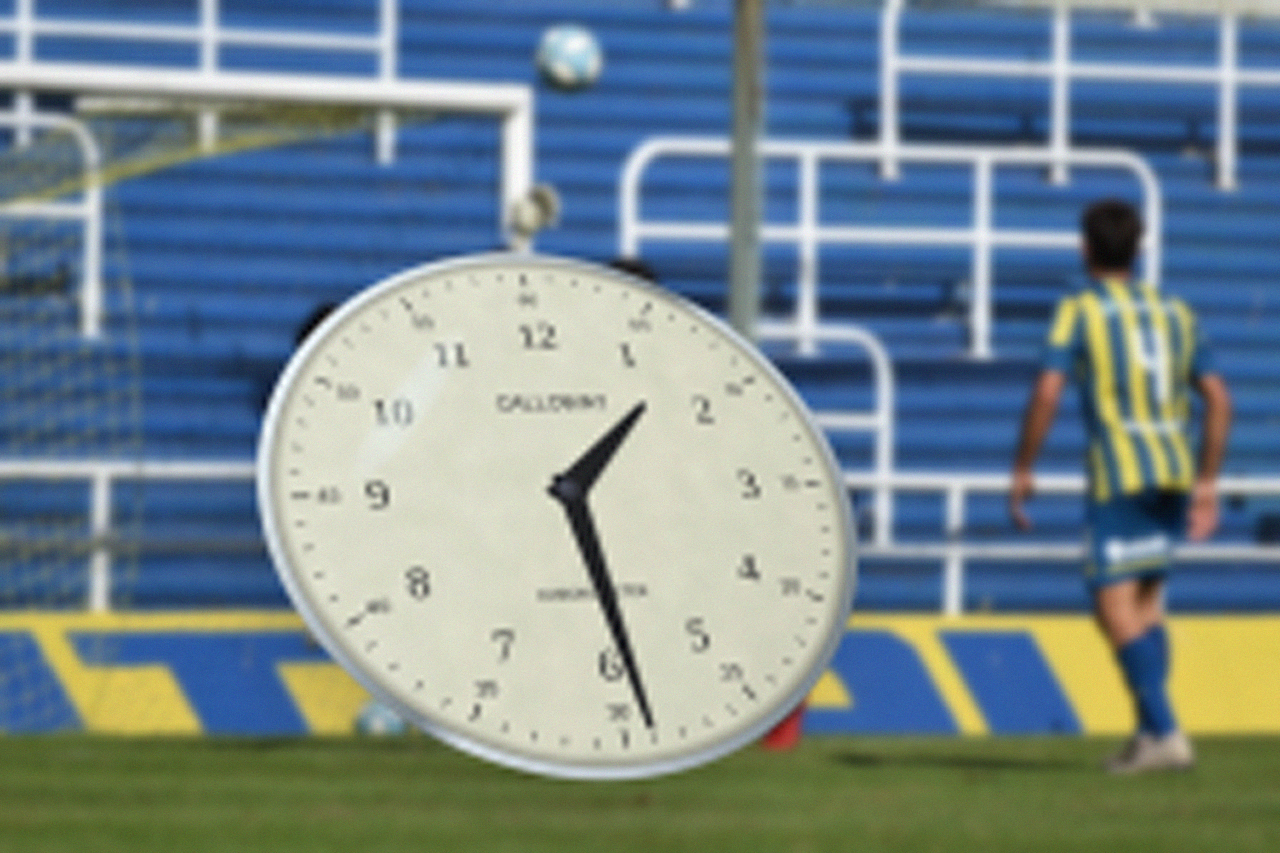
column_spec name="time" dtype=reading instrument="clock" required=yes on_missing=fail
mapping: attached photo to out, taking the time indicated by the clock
1:29
